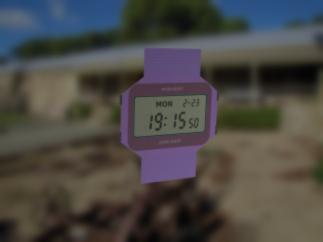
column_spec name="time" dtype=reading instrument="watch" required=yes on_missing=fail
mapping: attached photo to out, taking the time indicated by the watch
19:15:50
